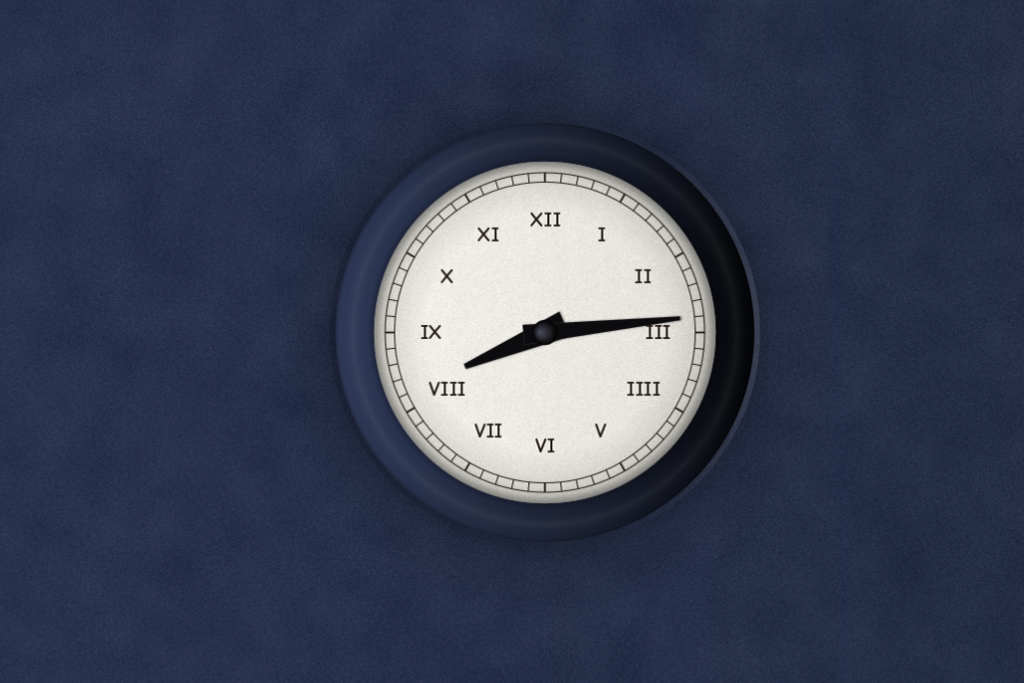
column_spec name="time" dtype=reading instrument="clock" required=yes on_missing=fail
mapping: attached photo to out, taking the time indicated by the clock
8:14
